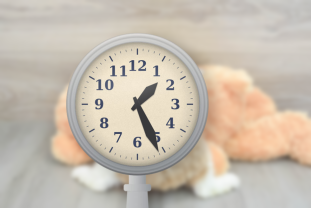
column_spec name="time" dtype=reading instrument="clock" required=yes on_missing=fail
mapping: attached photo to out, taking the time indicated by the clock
1:26
